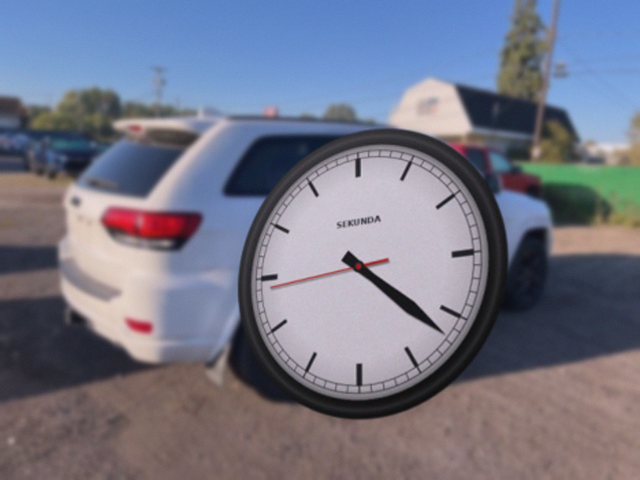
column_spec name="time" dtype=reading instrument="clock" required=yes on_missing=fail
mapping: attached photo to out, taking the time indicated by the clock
4:21:44
